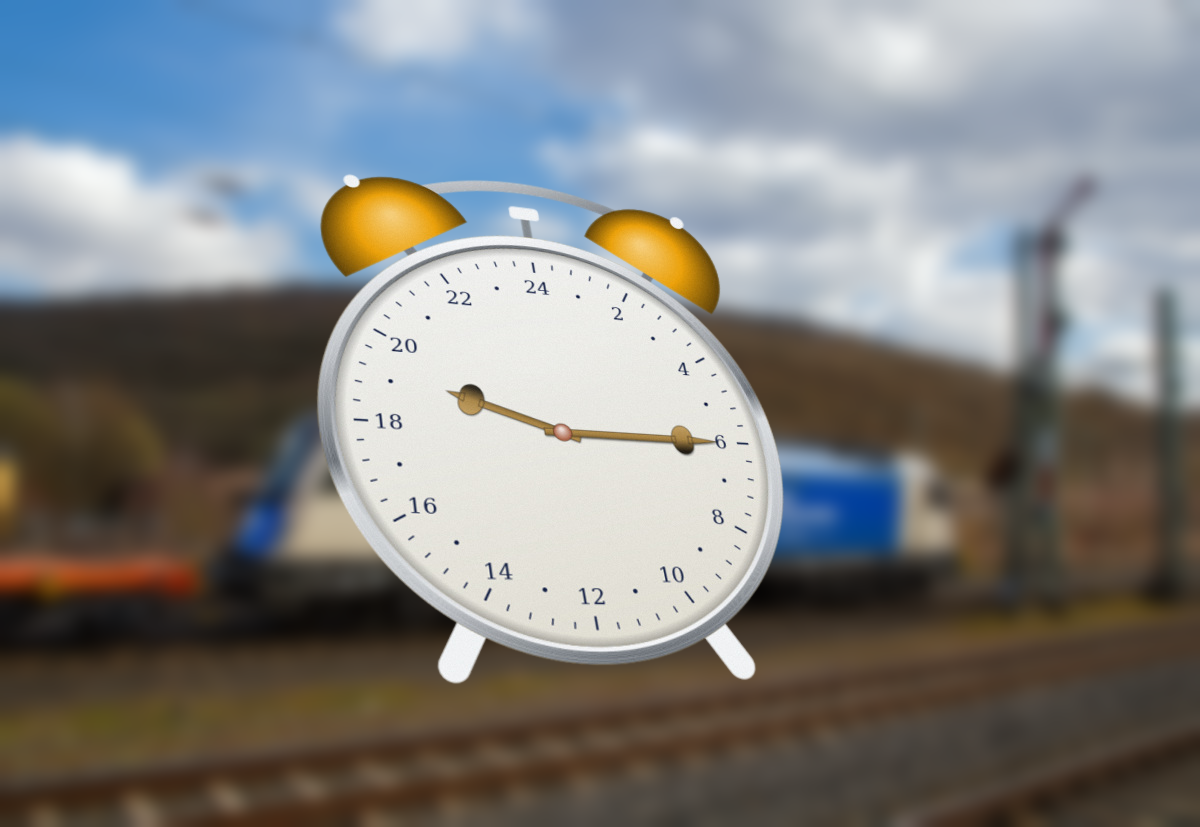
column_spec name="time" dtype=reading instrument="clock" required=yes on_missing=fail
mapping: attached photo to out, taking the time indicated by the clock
19:15
